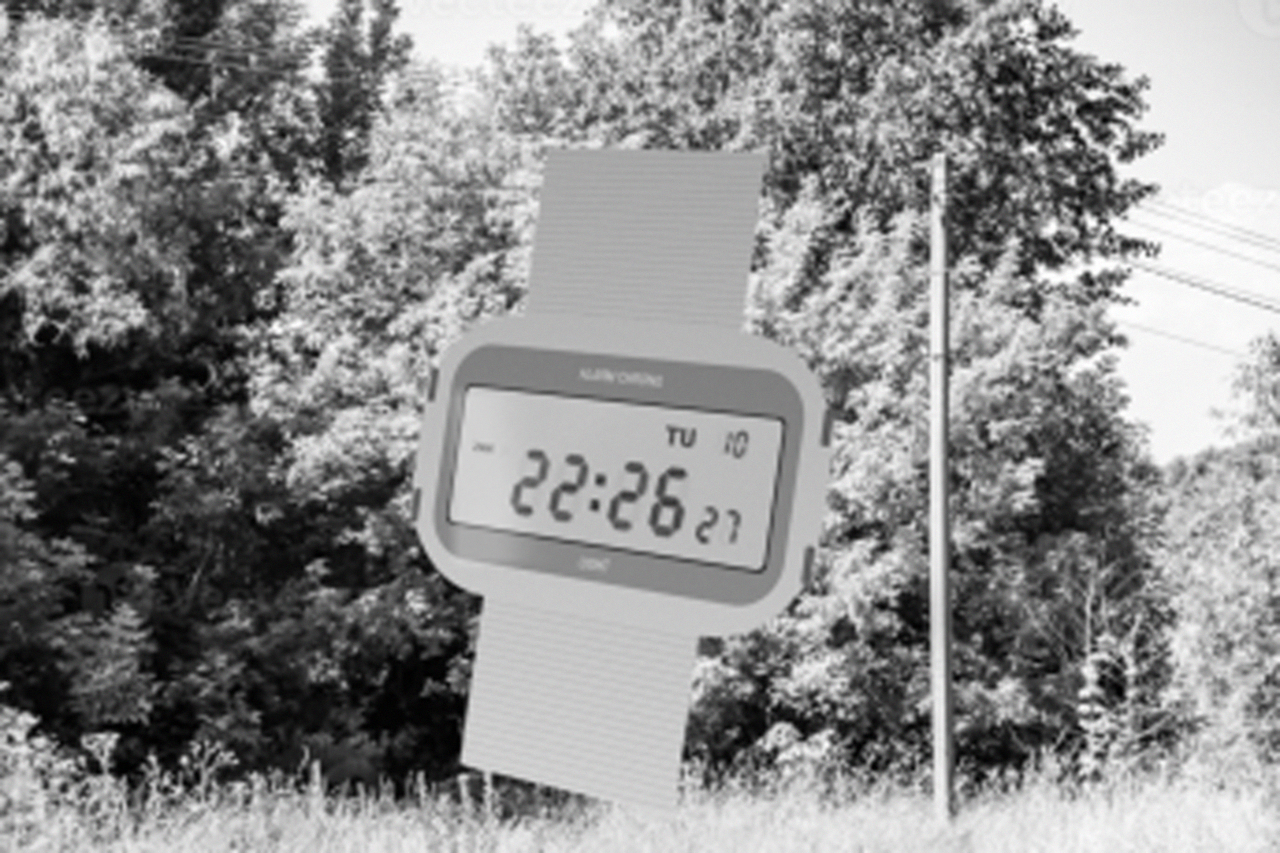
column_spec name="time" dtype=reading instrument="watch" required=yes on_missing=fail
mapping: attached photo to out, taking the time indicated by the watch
22:26:27
